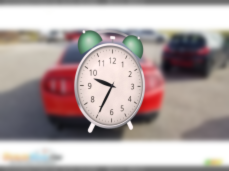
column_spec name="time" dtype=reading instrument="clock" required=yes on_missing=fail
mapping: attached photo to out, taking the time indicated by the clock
9:35
